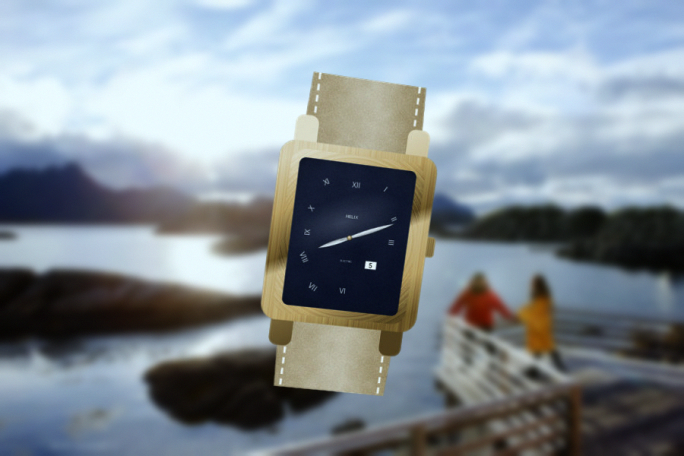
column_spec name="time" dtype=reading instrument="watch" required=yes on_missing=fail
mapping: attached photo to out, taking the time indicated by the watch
8:11
